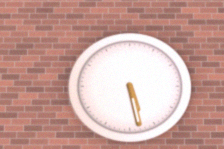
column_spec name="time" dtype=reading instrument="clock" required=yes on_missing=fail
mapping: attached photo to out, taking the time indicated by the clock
5:28
